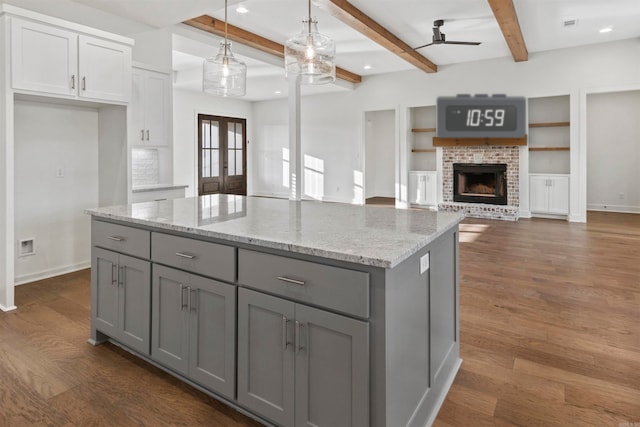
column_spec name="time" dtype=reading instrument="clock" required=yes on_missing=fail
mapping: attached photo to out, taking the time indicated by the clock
10:59
